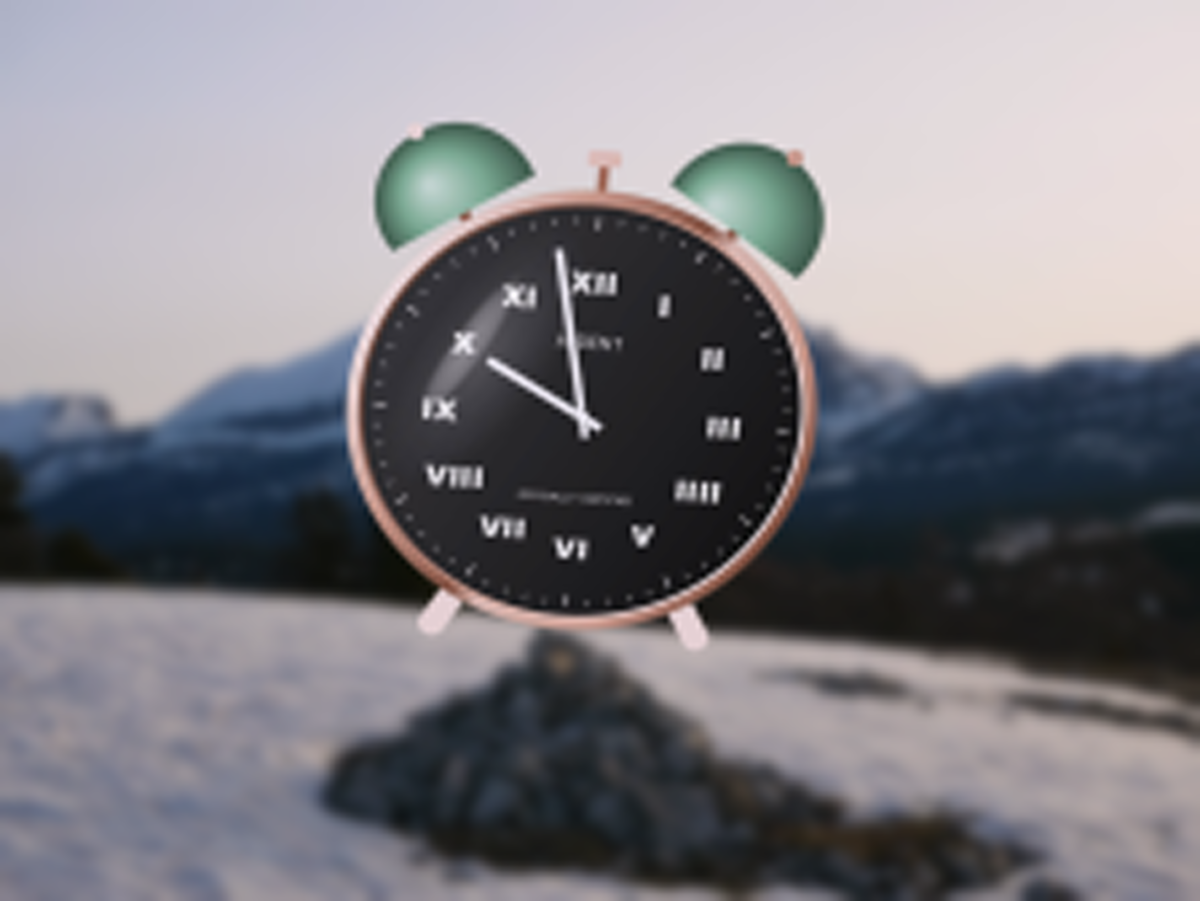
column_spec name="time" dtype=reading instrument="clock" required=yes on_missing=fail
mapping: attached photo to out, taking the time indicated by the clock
9:58
